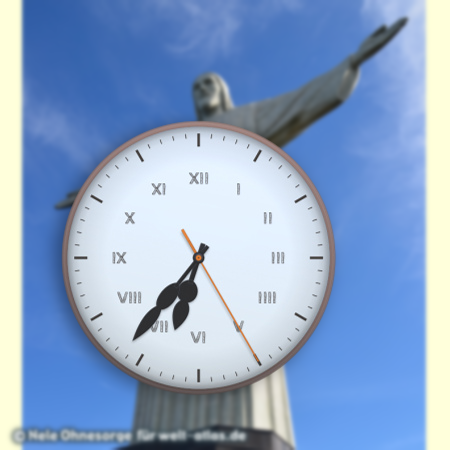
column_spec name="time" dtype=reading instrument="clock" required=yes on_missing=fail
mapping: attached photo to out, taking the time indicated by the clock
6:36:25
